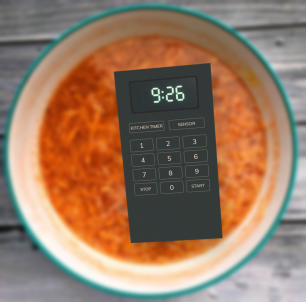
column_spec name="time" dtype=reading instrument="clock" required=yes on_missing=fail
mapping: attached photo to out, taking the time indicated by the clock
9:26
